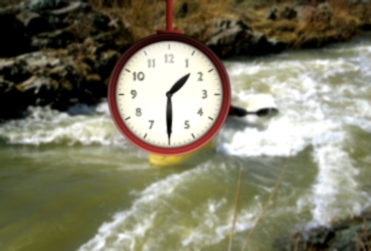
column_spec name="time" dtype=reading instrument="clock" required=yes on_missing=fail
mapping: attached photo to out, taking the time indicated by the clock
1:30
